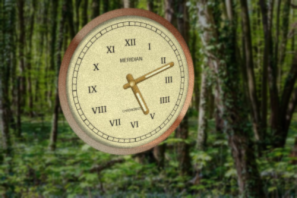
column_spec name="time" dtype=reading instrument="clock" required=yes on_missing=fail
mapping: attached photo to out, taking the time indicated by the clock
5:12
